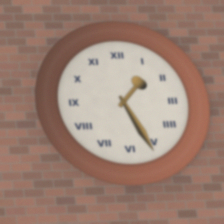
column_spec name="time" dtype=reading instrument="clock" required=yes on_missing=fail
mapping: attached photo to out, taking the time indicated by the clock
1:26
